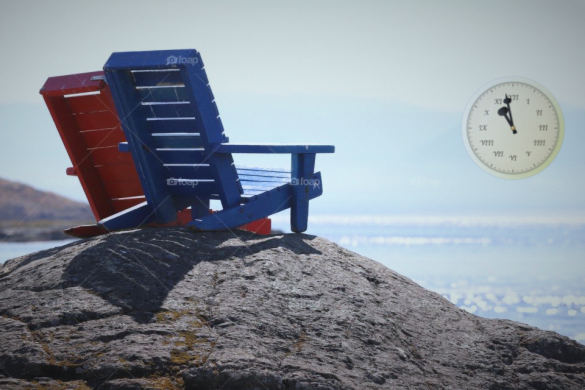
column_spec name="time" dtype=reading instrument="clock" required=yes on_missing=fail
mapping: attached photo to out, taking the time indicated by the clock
10:58
